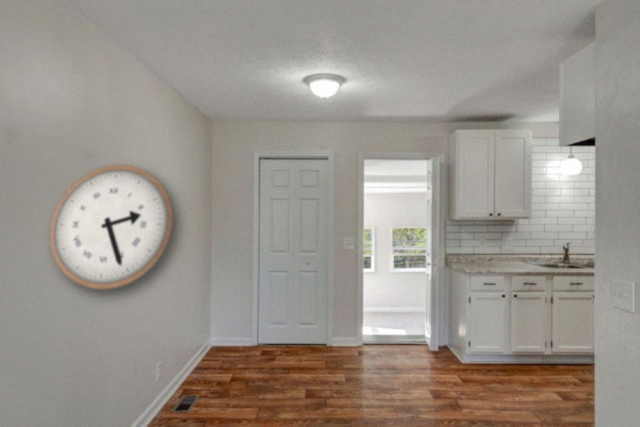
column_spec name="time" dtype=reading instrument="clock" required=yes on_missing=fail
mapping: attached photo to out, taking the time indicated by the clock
2:26
